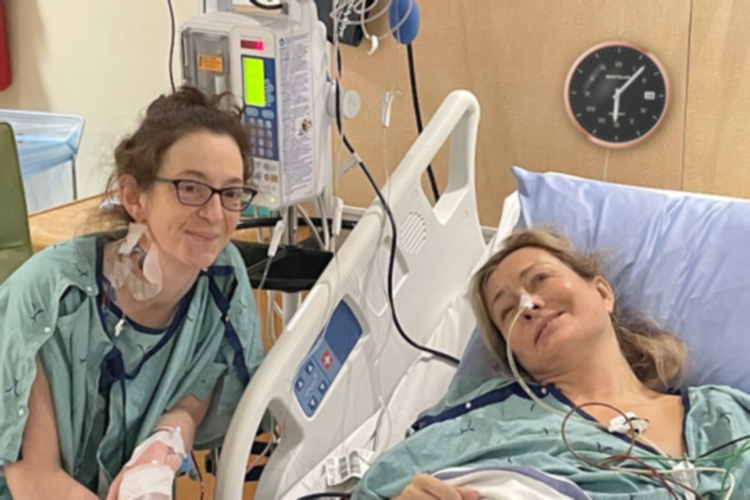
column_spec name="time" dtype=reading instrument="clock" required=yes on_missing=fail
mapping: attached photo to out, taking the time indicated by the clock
6:07
